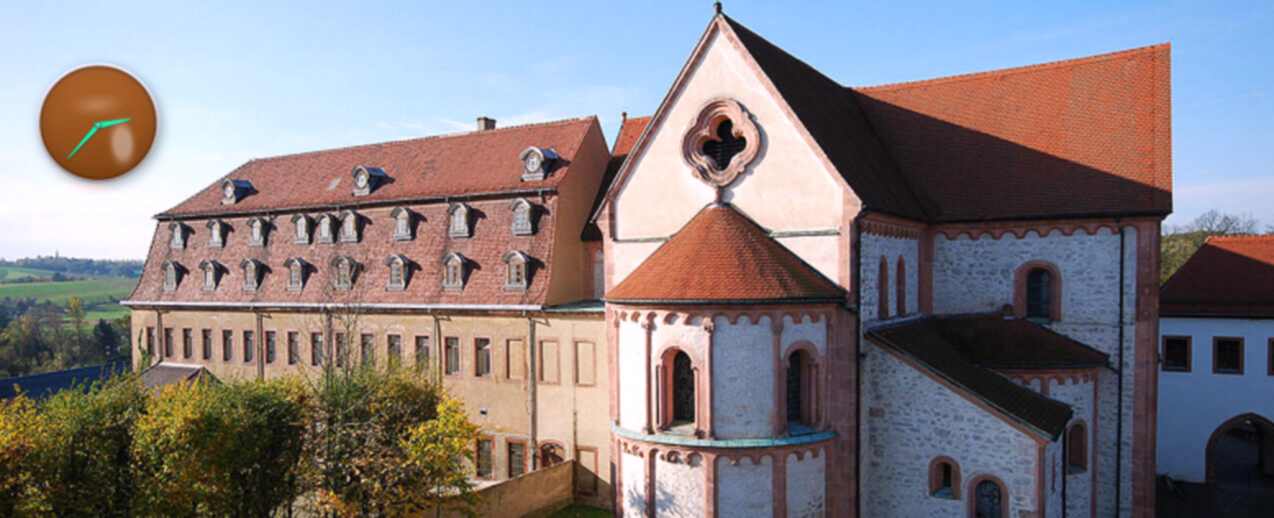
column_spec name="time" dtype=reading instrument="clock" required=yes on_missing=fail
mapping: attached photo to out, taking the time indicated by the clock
2:37
